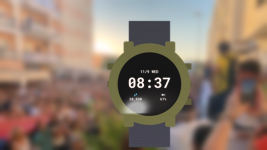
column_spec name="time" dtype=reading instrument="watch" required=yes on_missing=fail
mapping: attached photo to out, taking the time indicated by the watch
8:37
